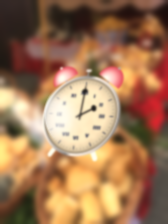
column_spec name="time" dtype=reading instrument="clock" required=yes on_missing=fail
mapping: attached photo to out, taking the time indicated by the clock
2:00
